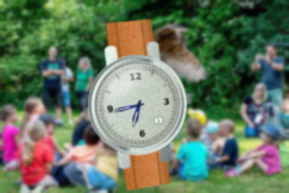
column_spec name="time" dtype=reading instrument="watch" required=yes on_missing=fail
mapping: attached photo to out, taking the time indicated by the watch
6:44
